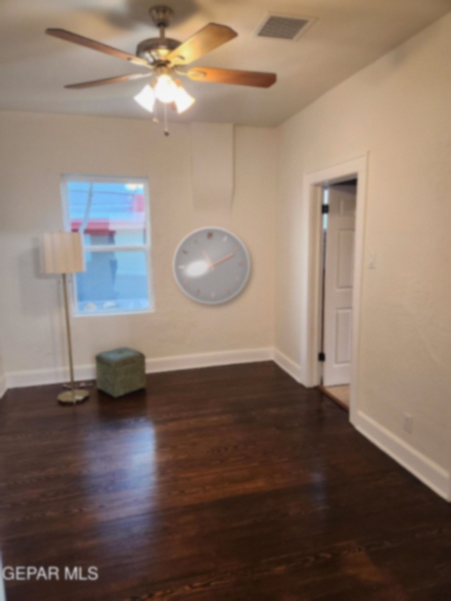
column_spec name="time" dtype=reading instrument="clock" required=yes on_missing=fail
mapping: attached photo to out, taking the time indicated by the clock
11:11
